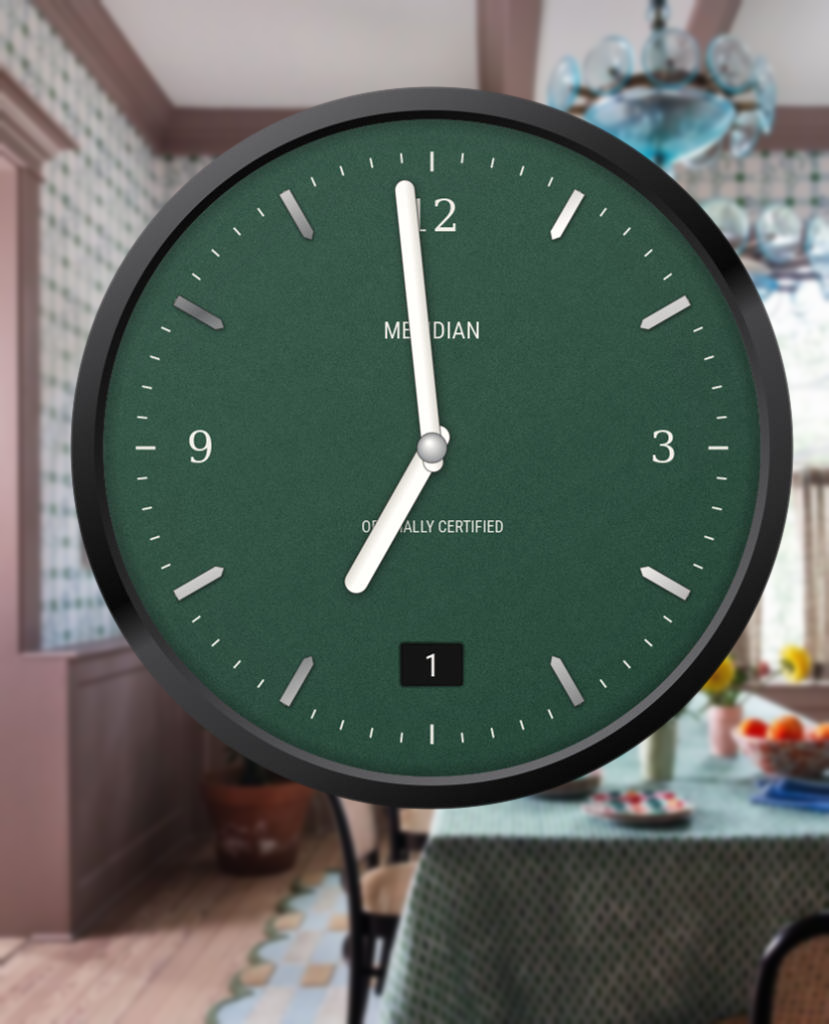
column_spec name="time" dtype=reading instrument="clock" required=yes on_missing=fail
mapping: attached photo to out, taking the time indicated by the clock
6:59
